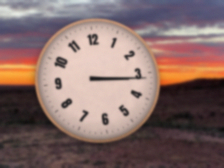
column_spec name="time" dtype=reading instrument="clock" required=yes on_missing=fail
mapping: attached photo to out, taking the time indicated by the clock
3:16
